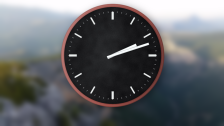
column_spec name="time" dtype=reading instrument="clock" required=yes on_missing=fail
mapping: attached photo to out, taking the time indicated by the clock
2:12
